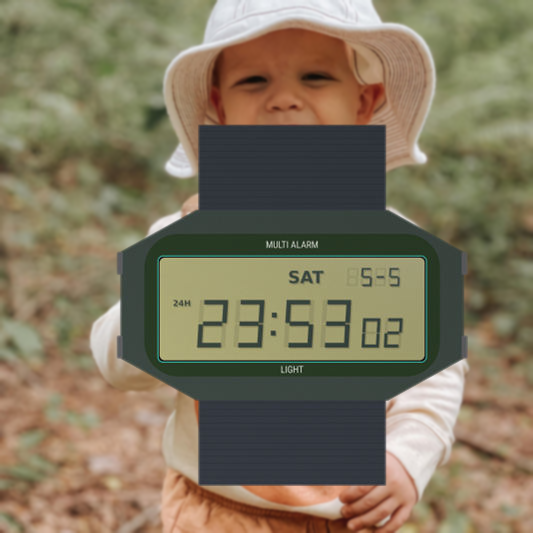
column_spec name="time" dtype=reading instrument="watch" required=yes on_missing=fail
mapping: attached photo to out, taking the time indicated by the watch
23:53:02
